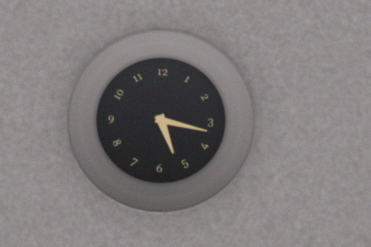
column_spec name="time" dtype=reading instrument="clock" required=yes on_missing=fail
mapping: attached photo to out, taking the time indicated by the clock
5:17
